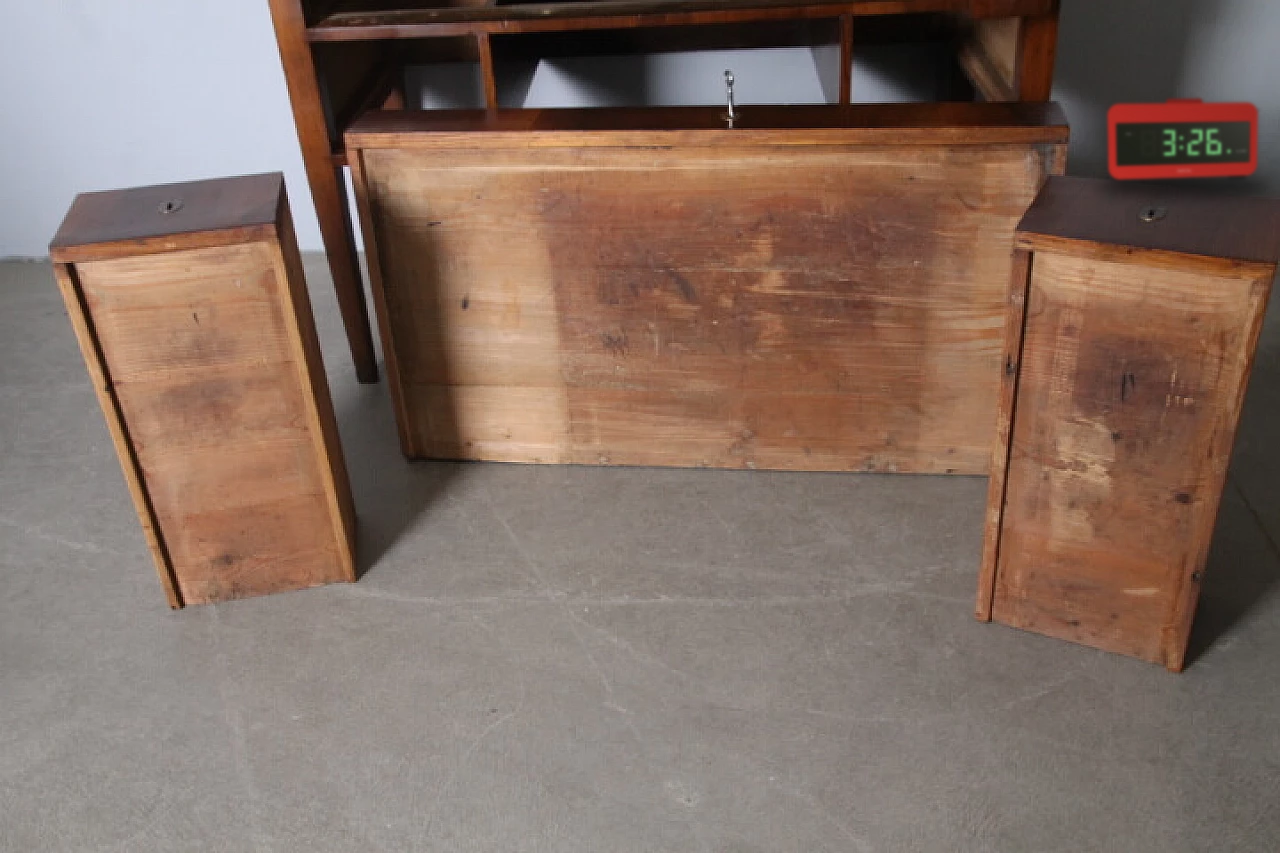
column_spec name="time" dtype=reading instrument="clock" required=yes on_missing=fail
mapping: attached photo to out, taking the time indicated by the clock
3:26
